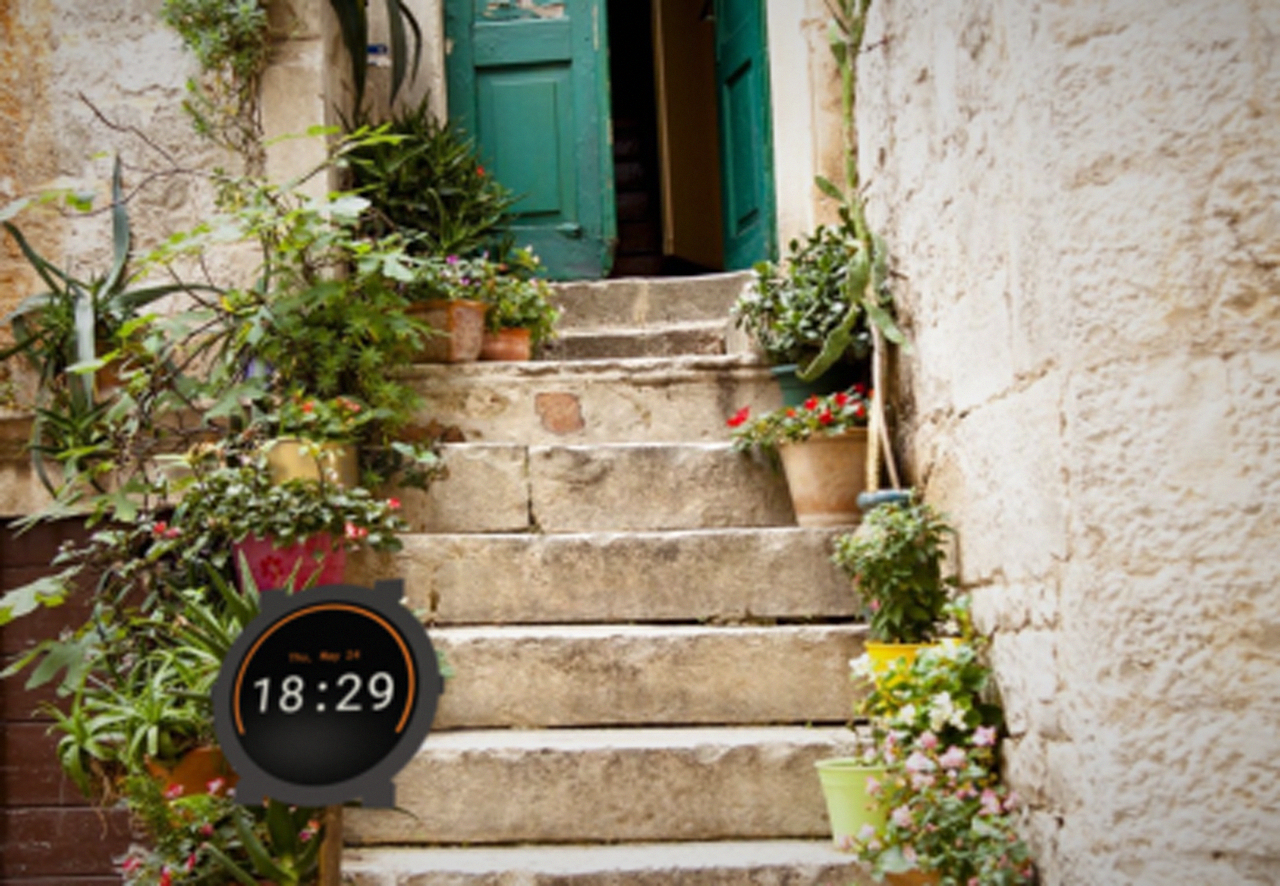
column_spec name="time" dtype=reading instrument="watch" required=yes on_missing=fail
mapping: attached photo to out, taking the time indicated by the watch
18:29
